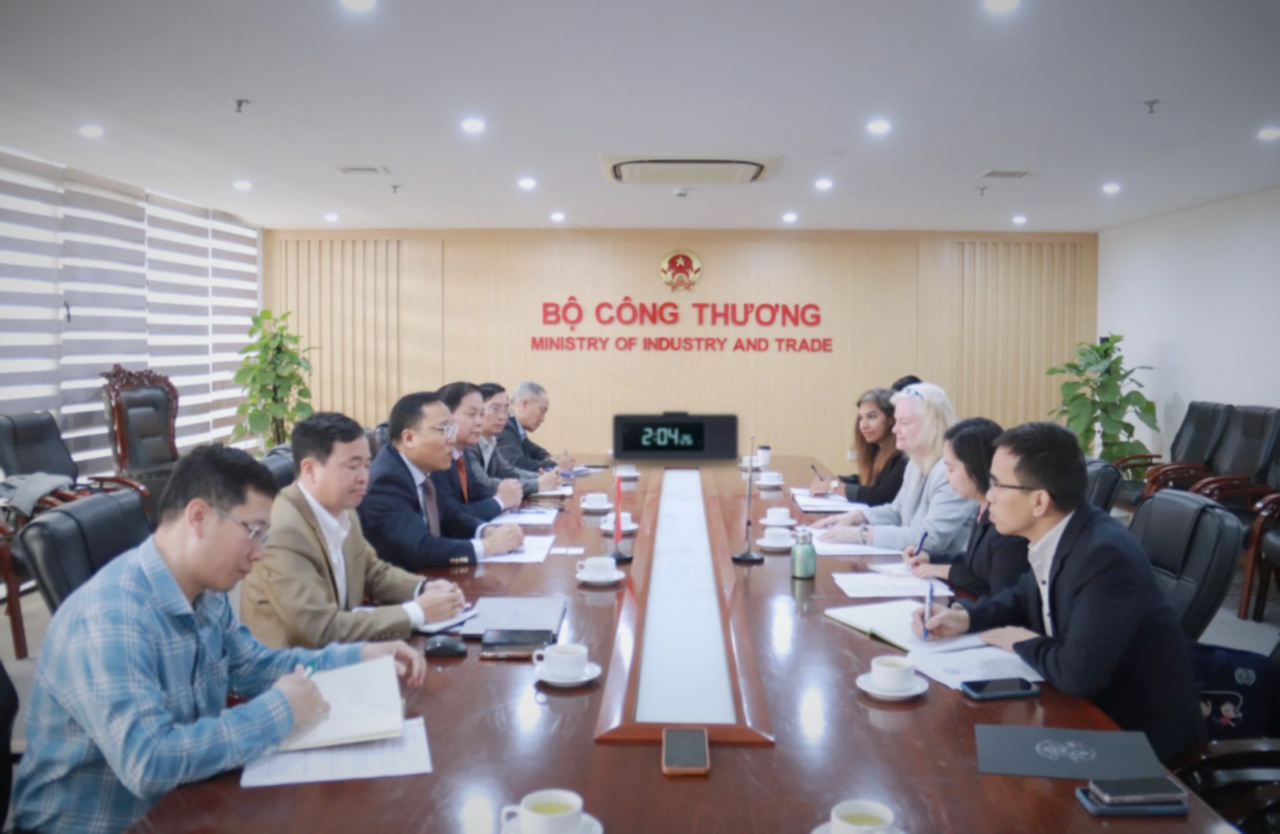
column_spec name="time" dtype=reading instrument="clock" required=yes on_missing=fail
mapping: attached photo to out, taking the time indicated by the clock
2:04
